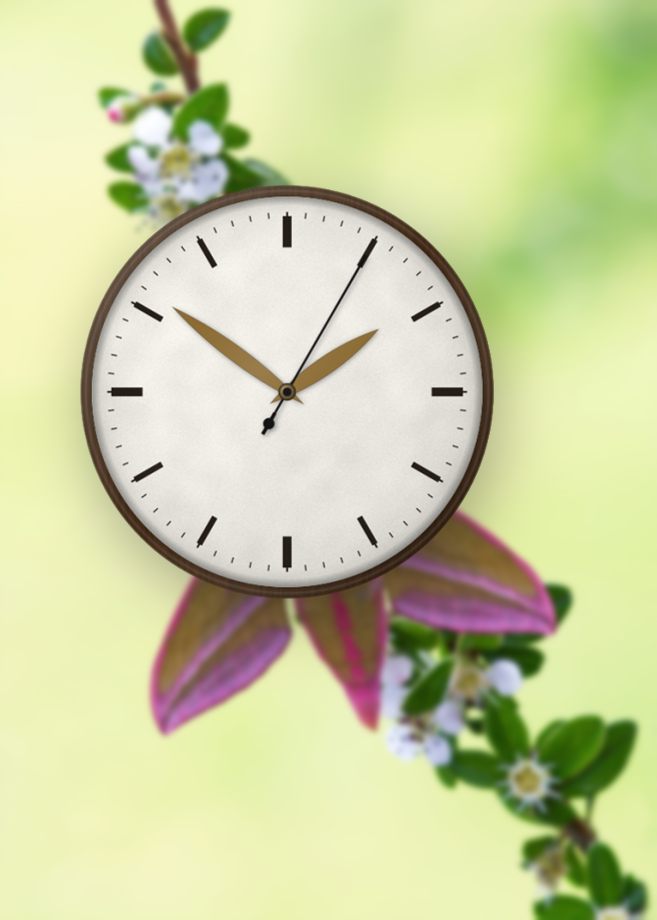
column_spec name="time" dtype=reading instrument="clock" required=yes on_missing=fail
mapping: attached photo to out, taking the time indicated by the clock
1:51:05
